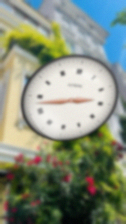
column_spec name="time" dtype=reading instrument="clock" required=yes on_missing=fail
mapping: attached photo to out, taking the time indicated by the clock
2:43
